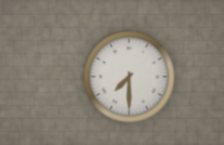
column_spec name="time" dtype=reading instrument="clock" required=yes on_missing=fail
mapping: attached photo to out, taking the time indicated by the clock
7:30
